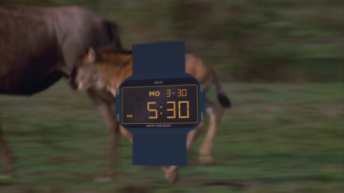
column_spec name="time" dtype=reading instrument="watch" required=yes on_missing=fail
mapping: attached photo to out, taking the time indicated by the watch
5:30
